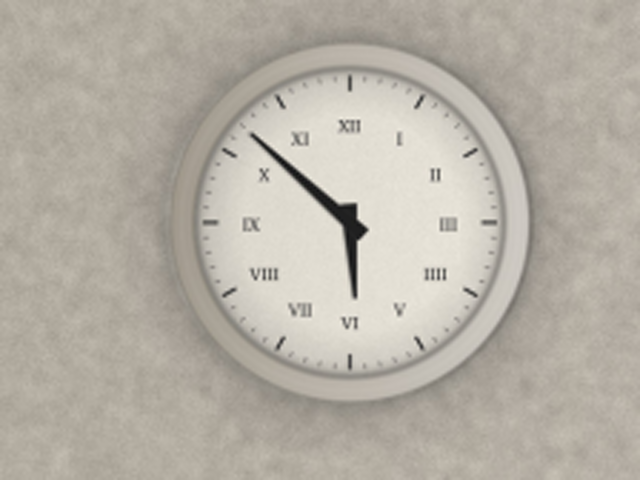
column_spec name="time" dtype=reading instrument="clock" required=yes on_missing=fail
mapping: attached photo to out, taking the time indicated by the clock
5:52
